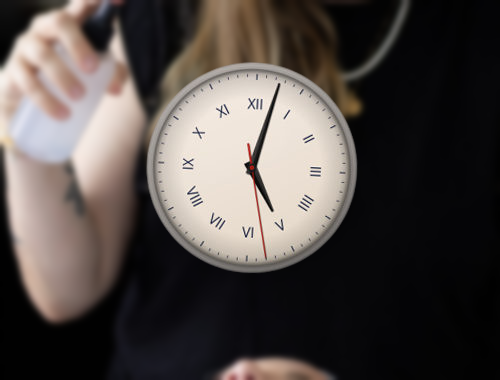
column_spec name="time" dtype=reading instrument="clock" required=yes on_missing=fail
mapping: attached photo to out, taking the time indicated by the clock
5:02:28
